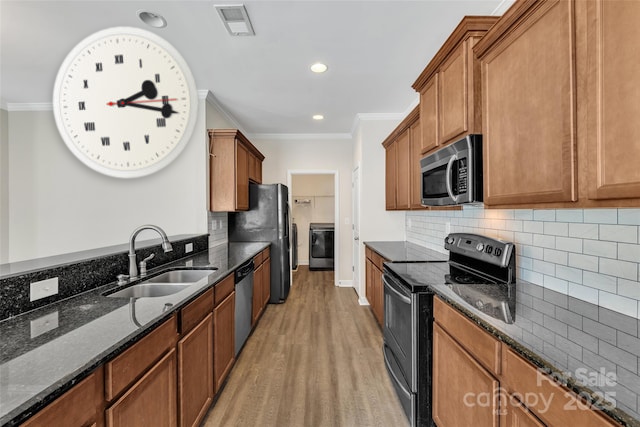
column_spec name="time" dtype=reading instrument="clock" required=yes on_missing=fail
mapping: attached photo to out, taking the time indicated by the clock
2:17:15
